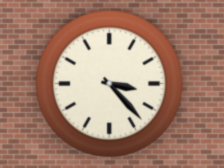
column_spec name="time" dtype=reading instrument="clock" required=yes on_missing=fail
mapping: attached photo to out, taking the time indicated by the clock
3:23
